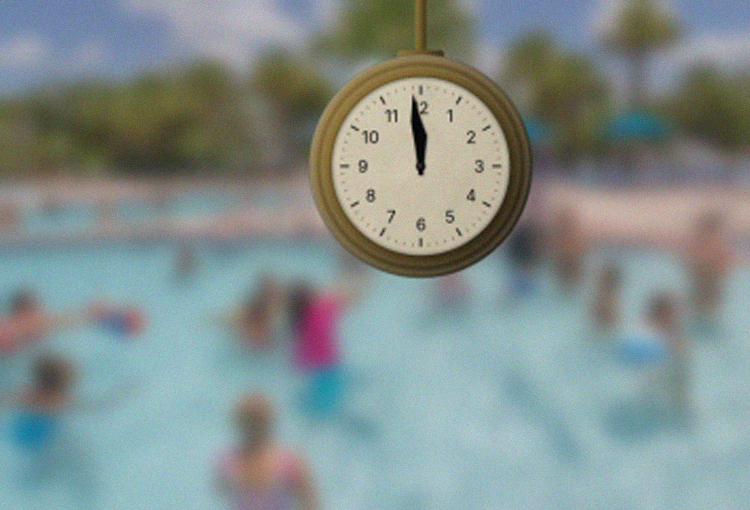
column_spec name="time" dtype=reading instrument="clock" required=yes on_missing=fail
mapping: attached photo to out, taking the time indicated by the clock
11:59
